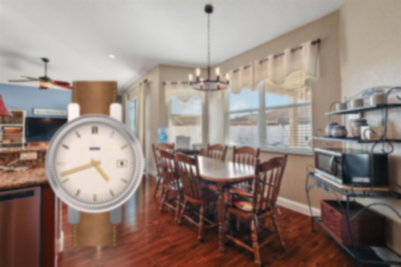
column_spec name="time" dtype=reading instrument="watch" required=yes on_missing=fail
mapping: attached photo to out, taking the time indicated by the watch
4:42
